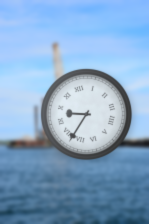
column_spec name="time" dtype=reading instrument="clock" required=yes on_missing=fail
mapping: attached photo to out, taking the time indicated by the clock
9:38
